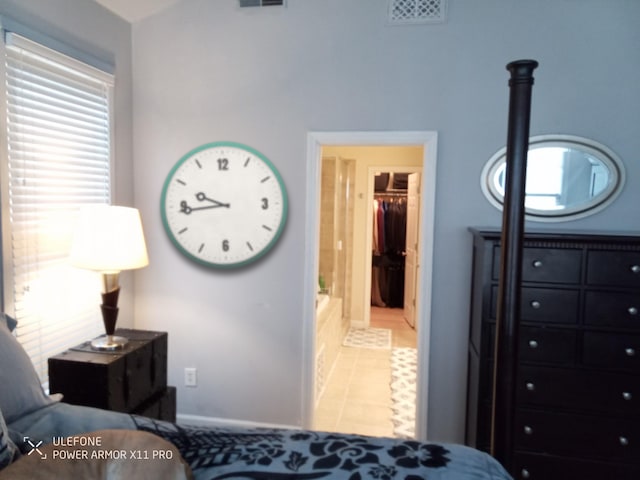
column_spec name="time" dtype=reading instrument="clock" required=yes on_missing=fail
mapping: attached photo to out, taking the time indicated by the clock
9:44
